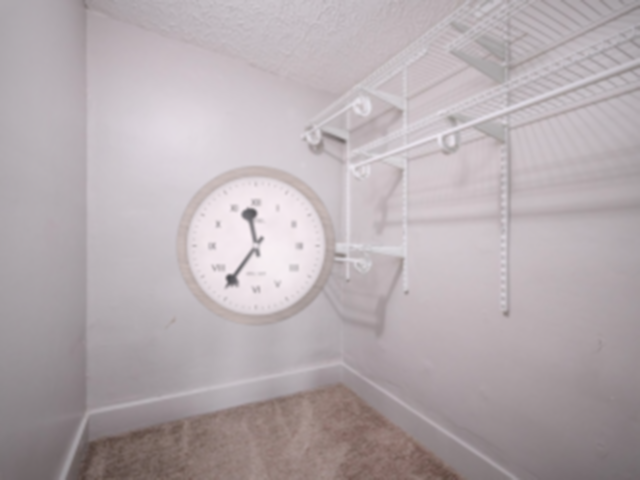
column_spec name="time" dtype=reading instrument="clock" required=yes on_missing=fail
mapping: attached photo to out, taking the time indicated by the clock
11:36
